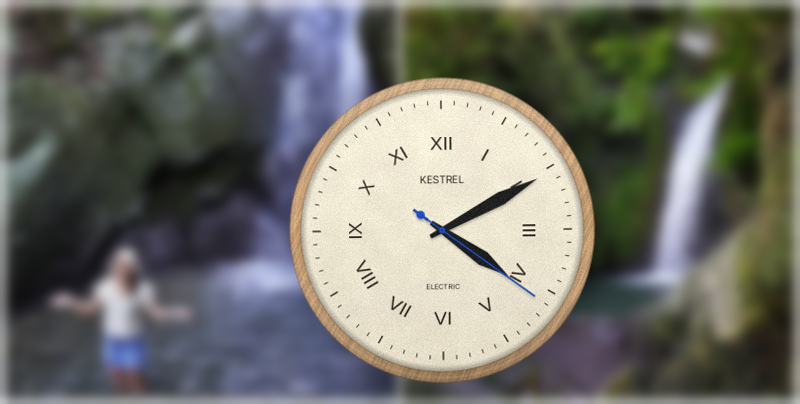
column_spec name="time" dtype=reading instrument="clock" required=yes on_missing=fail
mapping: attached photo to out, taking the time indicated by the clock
4:10:21
